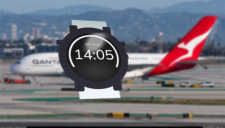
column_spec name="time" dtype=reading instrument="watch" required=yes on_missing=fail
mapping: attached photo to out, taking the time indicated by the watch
14:05
